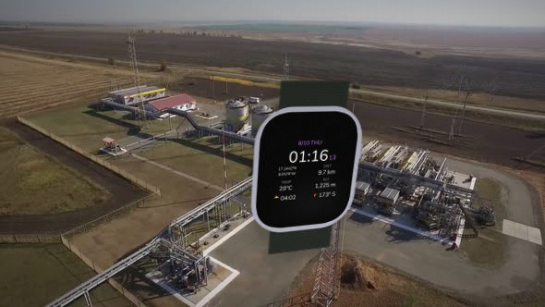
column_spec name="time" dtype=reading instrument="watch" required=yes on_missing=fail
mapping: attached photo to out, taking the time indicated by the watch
1:16
